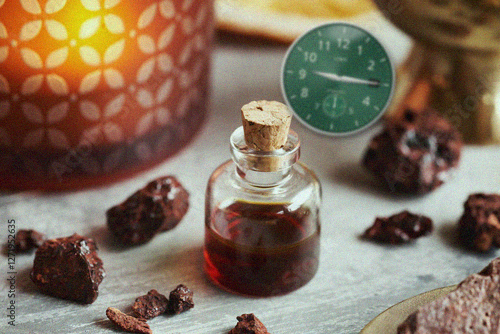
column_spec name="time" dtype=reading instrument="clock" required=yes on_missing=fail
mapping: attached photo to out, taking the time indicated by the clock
9:15
